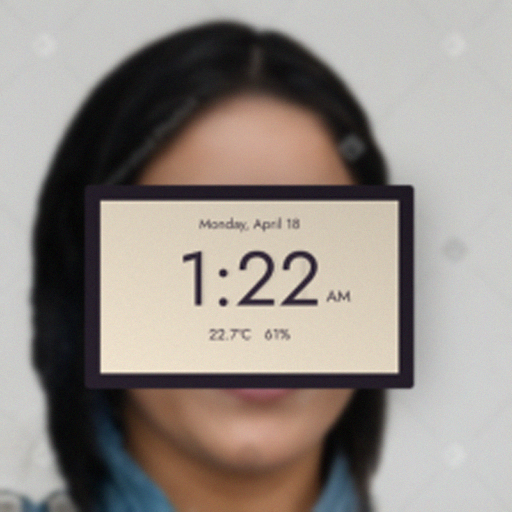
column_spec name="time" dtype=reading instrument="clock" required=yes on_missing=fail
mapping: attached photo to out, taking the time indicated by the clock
1:22
